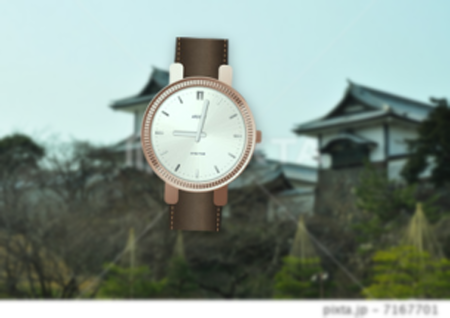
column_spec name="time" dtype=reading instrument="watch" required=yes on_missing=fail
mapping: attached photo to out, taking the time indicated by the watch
9:02
